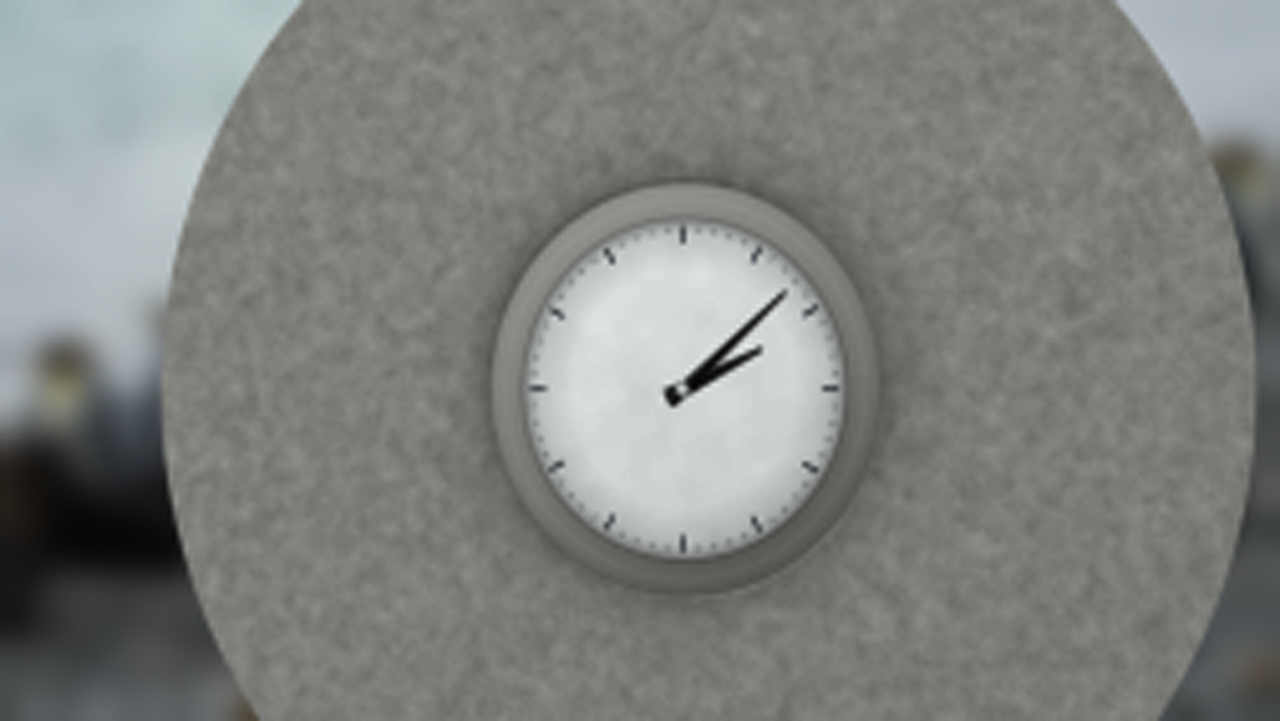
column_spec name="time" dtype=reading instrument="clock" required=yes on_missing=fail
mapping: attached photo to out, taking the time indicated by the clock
2:08
